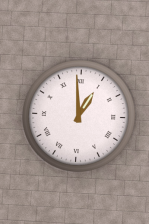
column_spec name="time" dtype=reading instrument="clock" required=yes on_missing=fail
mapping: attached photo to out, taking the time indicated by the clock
12:59
